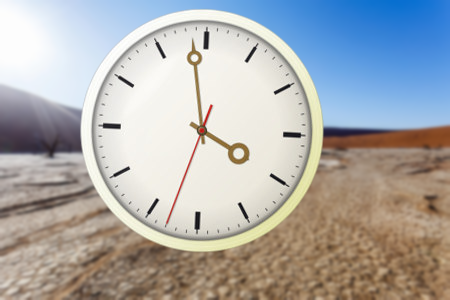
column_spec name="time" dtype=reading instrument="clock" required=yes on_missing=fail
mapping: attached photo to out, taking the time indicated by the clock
3:58:33
